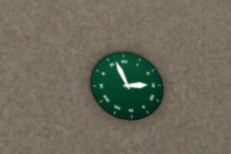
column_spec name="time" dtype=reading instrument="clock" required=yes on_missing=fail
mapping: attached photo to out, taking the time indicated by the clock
2:57
